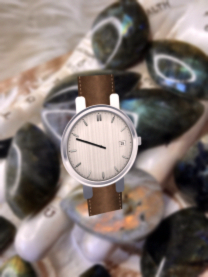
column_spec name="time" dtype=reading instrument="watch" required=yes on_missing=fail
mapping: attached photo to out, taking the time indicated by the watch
9:49
